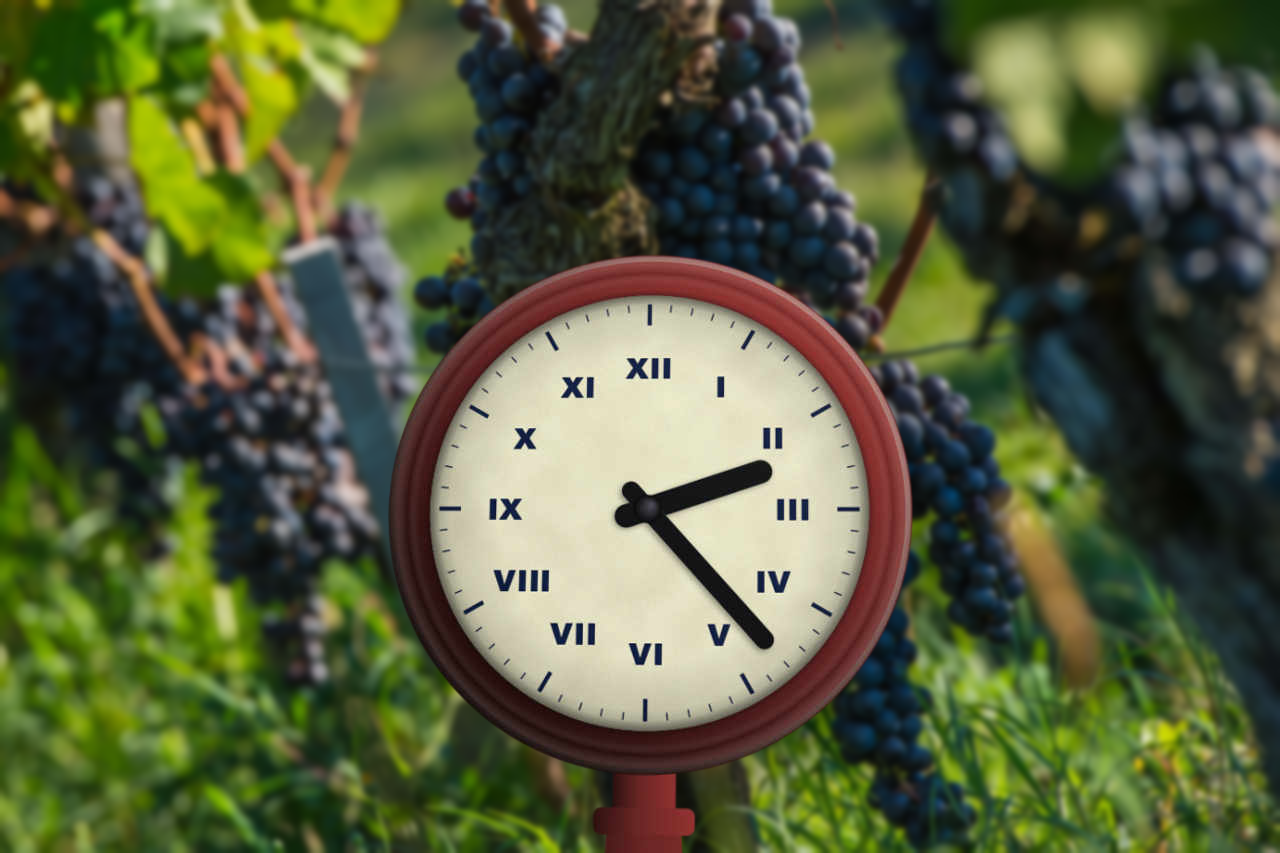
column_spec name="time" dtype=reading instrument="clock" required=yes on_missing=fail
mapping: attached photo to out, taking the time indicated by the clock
2:23
